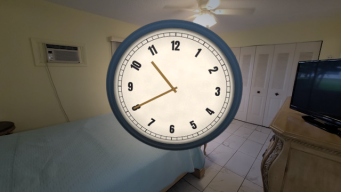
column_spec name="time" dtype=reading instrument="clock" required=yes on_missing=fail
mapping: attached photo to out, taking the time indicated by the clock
10:40
